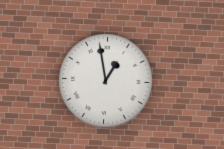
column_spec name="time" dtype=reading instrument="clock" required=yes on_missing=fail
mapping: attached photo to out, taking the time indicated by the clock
12:58
